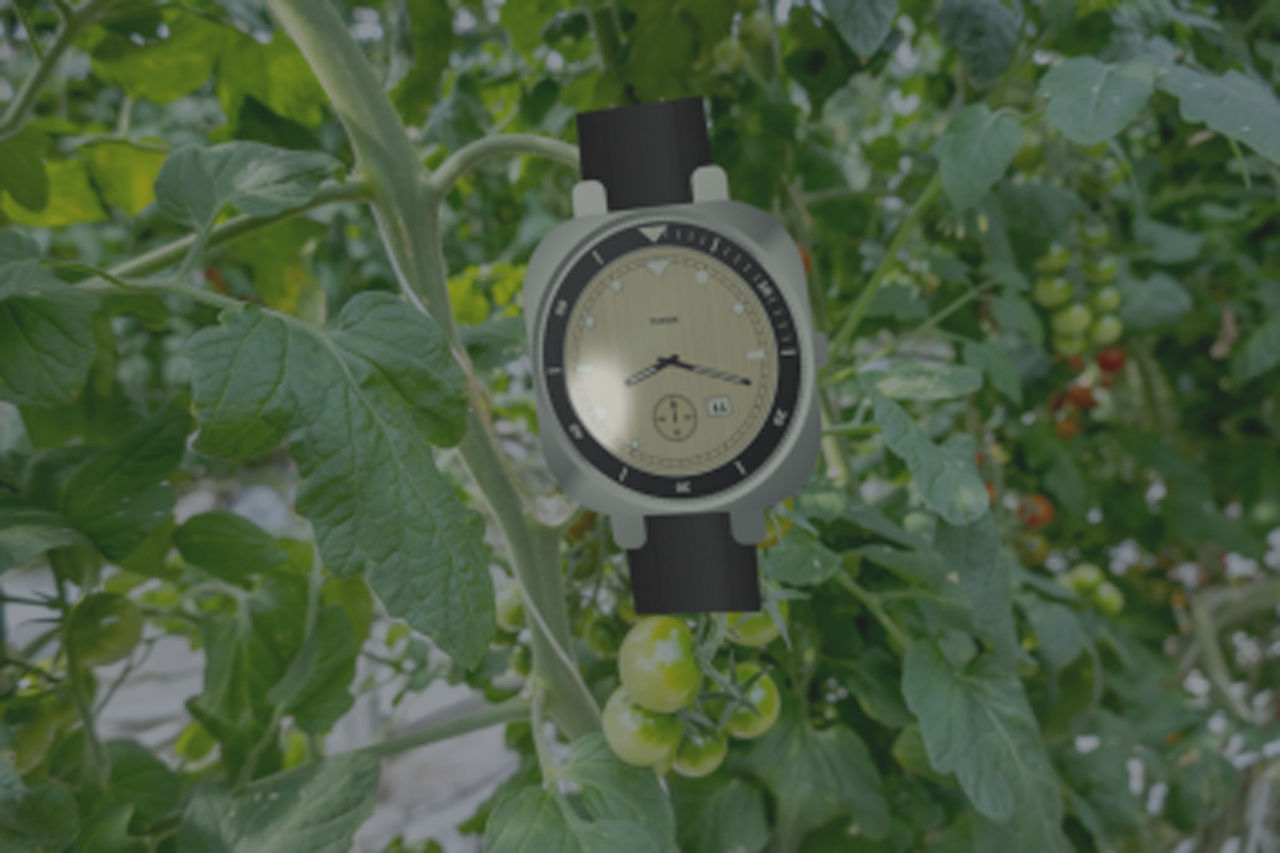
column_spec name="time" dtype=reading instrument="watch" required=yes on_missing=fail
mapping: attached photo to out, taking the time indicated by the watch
8:18
